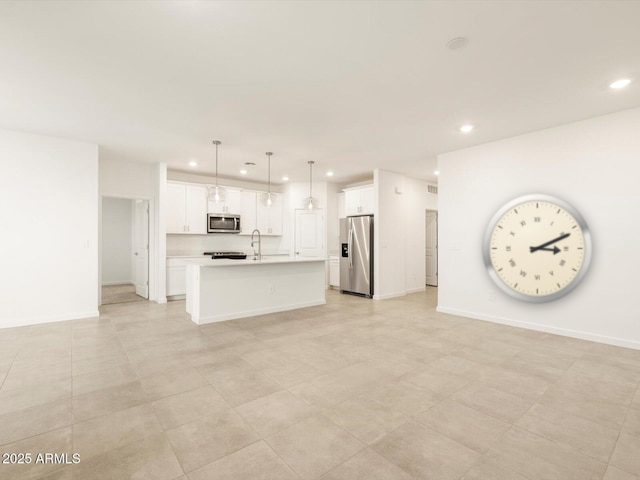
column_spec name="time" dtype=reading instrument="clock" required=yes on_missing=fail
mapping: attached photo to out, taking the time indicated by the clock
3:11
